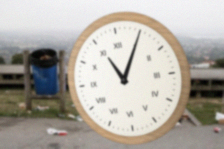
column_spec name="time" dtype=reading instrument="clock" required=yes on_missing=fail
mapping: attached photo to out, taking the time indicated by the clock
11:05
